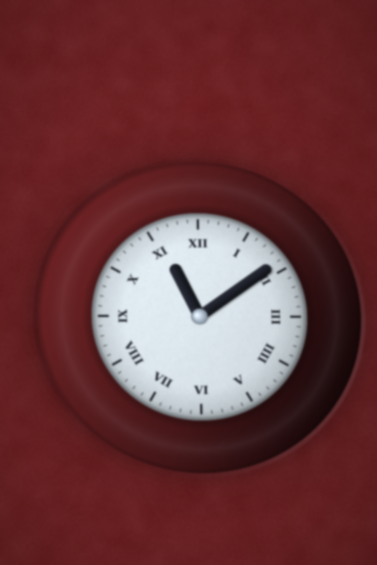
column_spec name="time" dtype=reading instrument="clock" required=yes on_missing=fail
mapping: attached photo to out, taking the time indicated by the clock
11:09
